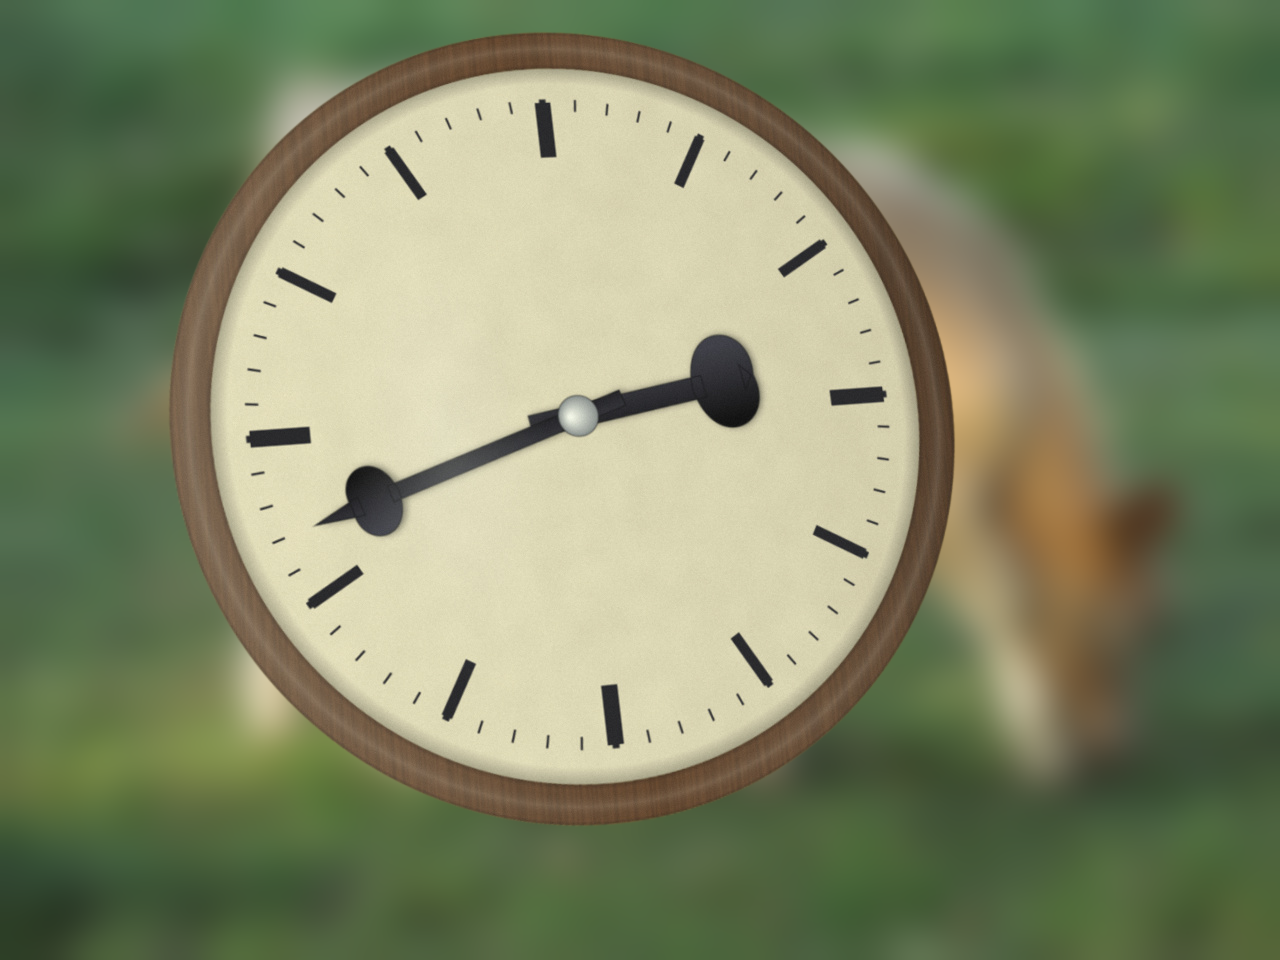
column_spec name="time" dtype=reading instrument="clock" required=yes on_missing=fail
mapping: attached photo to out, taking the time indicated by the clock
2:42
